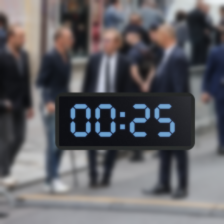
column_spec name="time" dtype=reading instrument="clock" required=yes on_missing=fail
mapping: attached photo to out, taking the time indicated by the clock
0:25
